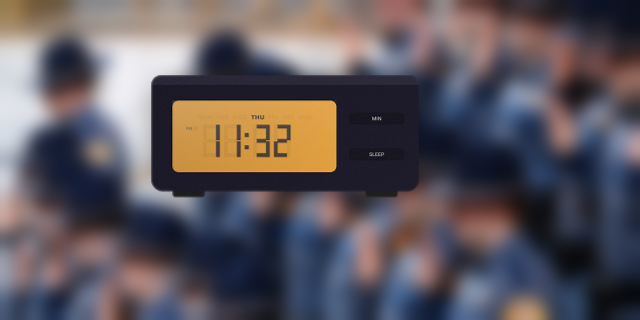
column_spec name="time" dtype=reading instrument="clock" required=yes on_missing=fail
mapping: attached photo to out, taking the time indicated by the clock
11:32
